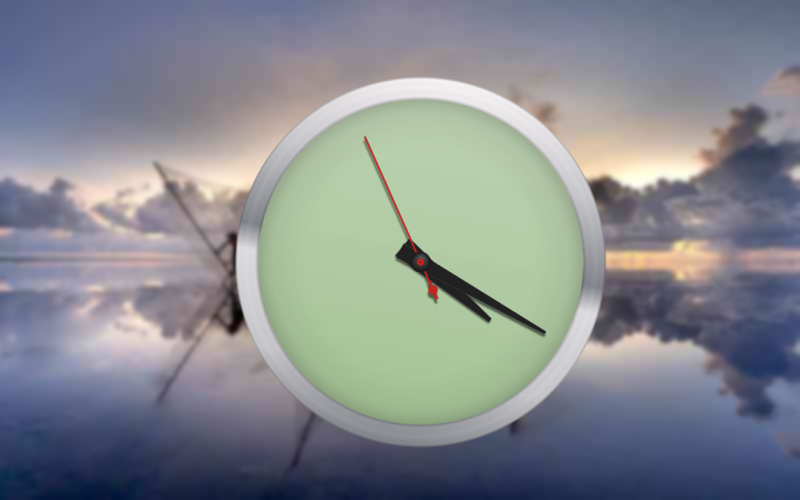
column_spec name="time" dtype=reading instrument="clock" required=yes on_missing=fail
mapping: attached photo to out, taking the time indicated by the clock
4:19:56
